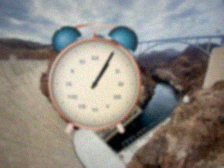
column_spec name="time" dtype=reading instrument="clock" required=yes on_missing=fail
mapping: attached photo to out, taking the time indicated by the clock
1:05
